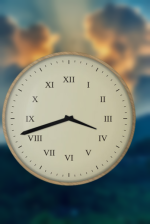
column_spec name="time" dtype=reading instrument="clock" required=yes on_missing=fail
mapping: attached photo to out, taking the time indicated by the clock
3:42
